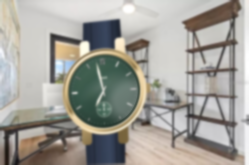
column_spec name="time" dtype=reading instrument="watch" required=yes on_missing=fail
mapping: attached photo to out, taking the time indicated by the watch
6:58
